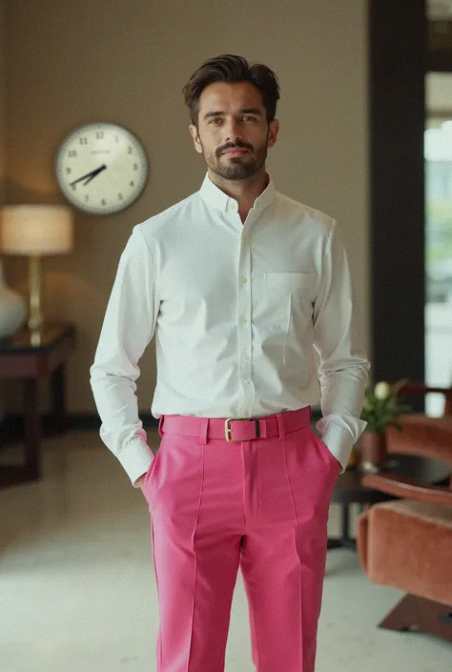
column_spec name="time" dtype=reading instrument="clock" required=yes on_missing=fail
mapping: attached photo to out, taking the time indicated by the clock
7:41
